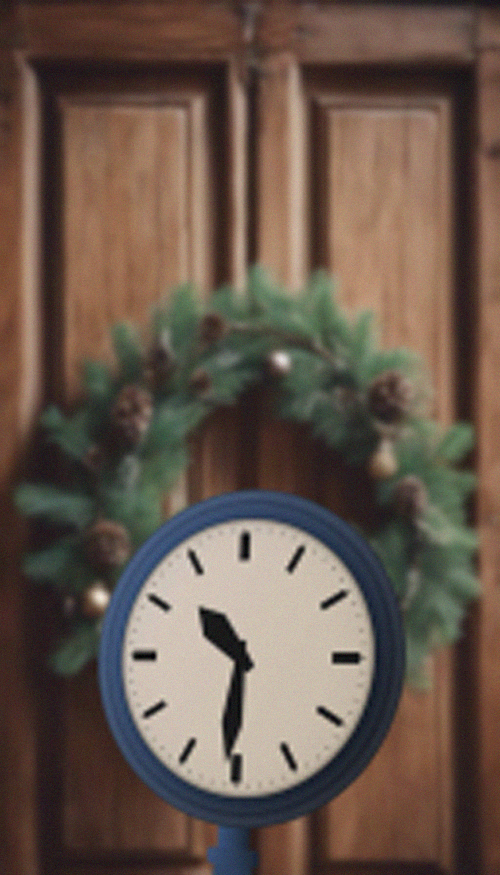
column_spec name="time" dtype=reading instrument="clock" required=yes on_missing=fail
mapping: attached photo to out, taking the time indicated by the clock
10:31
